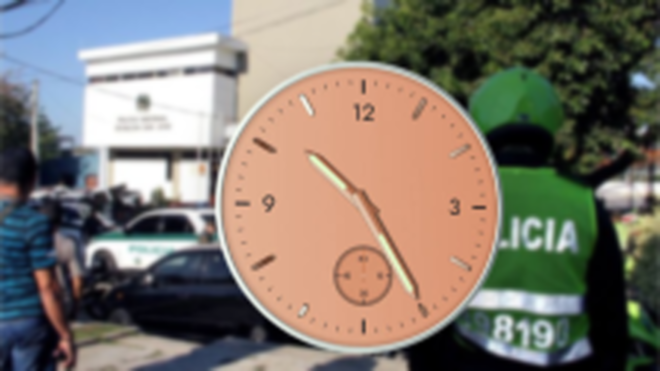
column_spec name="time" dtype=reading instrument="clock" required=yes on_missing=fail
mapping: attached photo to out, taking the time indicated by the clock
10:25
